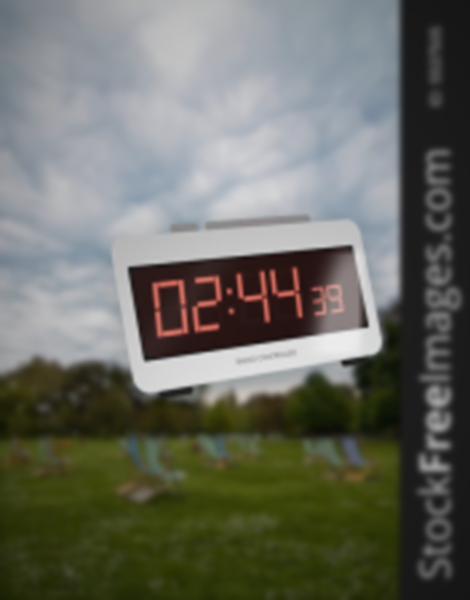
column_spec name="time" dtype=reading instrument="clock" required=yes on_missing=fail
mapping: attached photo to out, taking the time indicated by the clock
2:44:39
